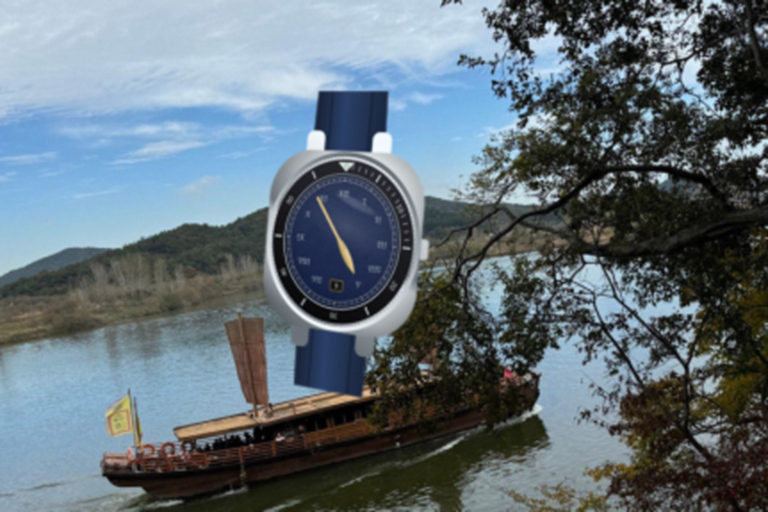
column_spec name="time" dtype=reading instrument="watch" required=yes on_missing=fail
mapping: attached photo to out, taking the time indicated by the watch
4:54
